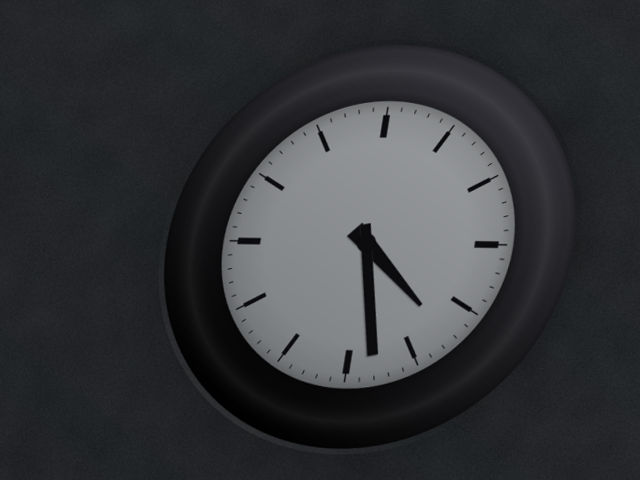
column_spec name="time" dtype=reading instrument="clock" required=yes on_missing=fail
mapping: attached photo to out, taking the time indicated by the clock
4:28
